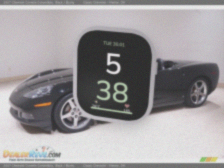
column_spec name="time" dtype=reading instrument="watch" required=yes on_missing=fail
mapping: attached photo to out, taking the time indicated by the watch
5:38
